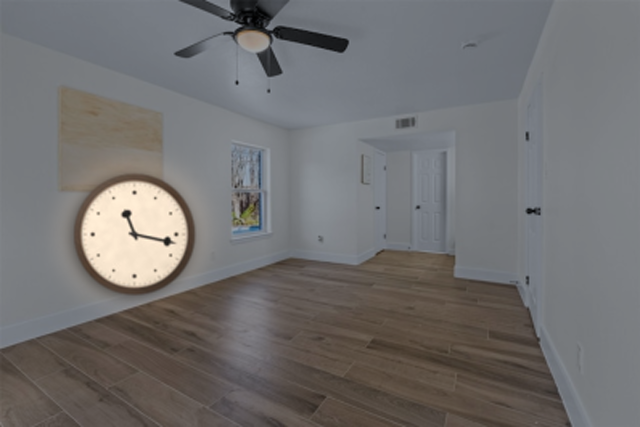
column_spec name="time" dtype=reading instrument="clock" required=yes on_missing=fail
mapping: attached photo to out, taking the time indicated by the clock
11:17
